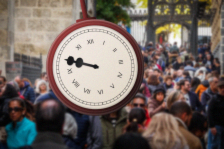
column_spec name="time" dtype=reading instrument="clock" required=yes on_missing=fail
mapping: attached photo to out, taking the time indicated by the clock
9:49
